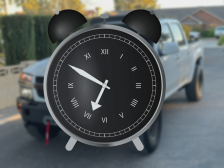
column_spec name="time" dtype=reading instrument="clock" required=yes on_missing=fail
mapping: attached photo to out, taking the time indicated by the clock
6:50
